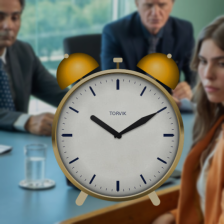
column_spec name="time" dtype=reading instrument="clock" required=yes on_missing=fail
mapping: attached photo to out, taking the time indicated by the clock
10:10
